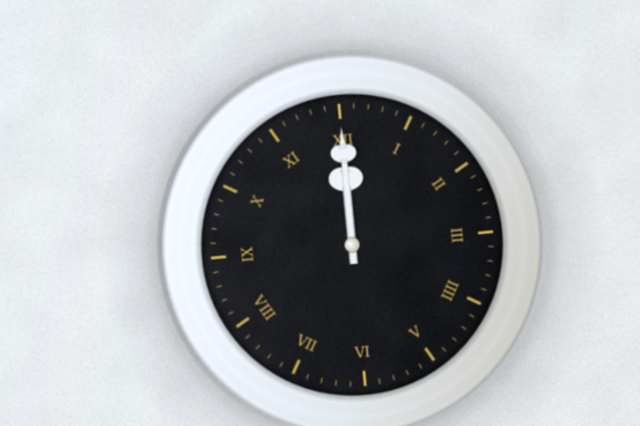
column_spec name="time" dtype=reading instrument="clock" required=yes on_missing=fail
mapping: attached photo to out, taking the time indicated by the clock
12:00
